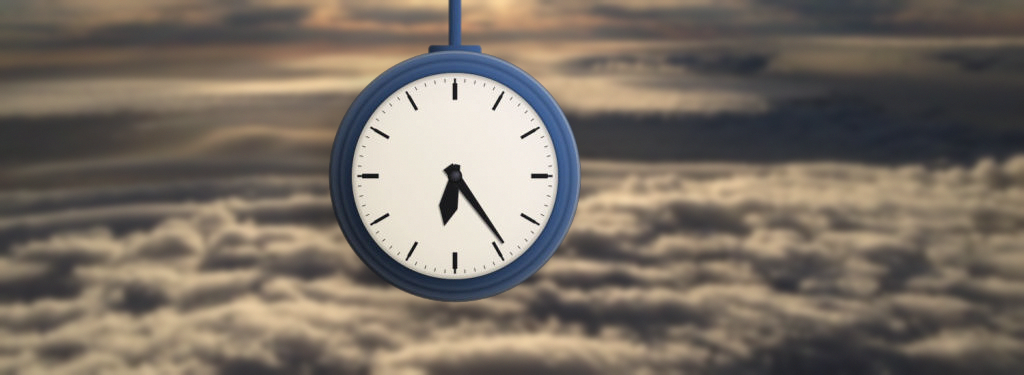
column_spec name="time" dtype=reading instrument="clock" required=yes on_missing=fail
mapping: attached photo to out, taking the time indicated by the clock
6:24
